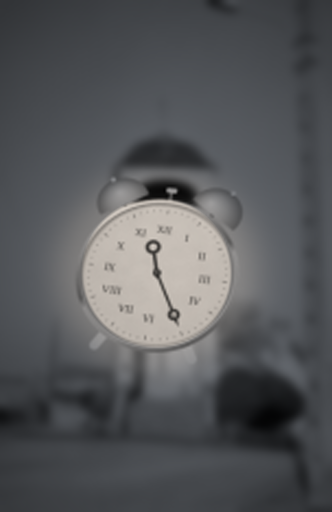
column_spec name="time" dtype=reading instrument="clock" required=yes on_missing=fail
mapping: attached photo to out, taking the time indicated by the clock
11:25
